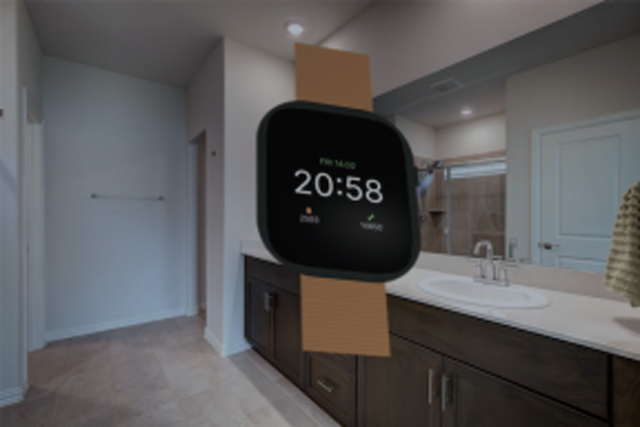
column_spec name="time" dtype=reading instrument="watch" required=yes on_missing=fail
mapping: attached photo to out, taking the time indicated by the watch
20:58
